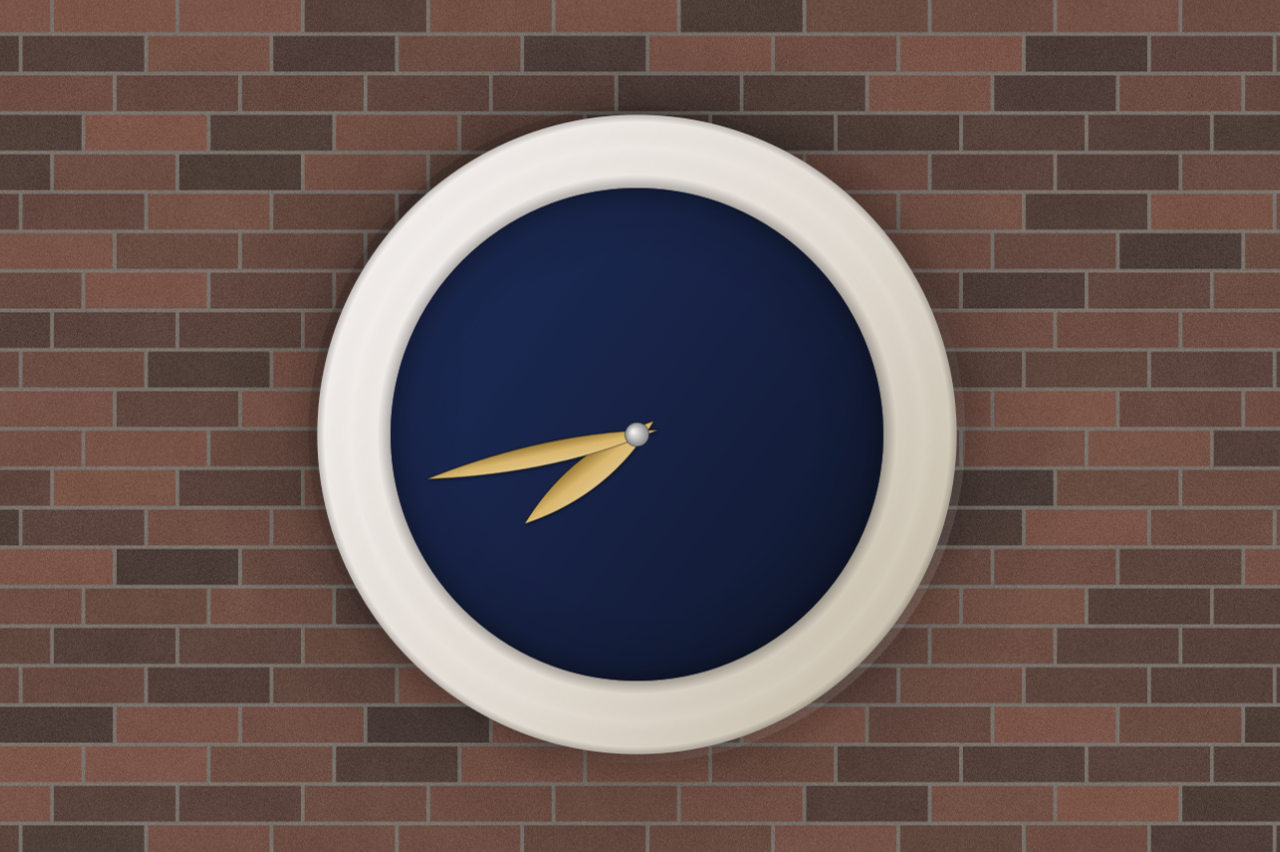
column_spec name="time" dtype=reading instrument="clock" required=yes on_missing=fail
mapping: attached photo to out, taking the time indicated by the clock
7:43
